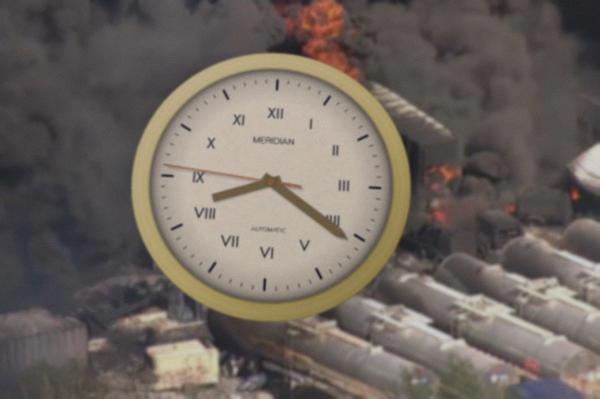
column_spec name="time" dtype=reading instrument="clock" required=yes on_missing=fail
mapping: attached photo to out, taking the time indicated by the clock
8:20:46
